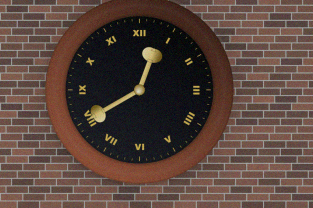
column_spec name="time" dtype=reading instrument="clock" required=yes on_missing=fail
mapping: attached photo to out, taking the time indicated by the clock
12:40
